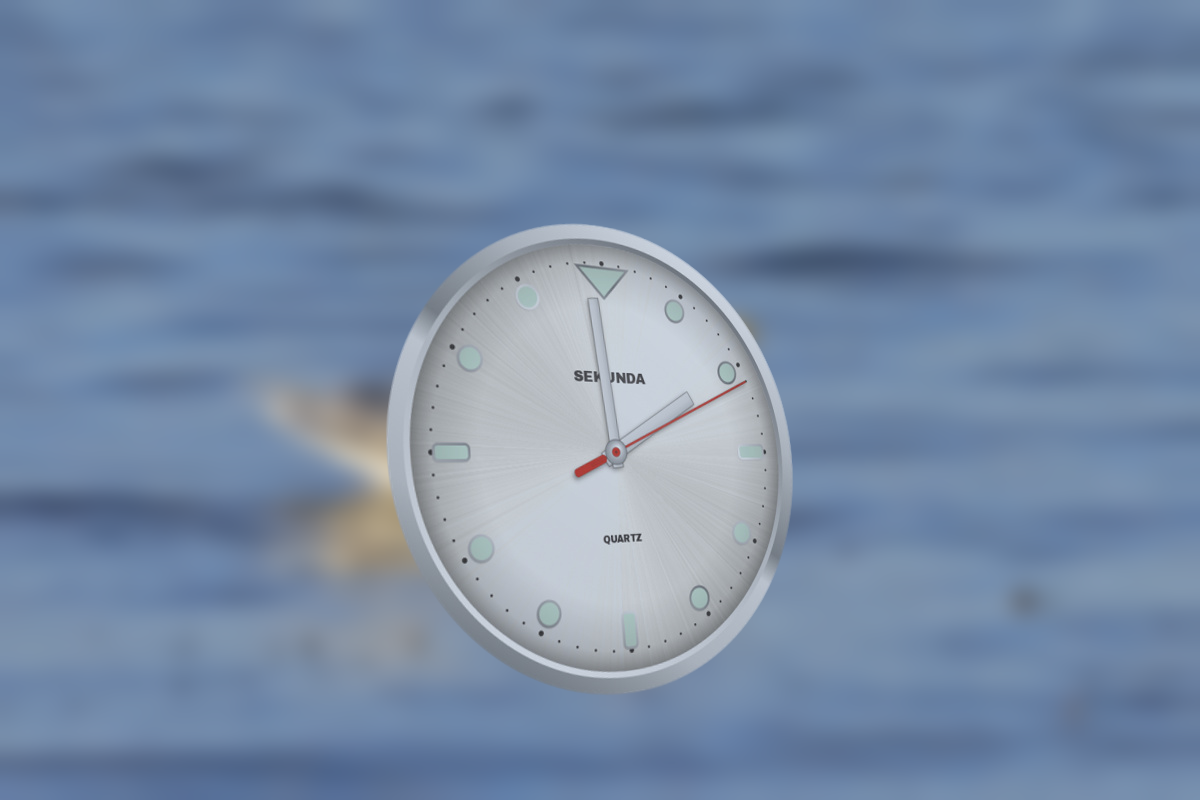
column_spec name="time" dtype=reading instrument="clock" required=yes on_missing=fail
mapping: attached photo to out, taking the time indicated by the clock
1:59:11
